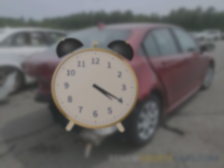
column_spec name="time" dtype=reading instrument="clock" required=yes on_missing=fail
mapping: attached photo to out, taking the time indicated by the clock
4:20
